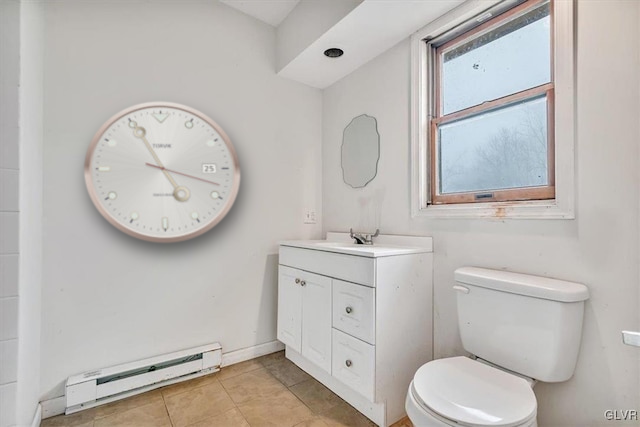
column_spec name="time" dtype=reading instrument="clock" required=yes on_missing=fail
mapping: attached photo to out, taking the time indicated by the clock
4:55:18
